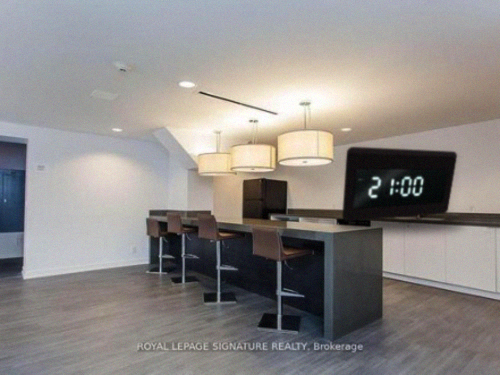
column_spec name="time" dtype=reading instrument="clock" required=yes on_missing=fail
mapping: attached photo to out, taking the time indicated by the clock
21:00
